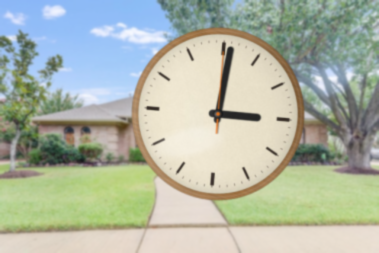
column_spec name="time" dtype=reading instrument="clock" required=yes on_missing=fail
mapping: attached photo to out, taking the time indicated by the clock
3:01:00
